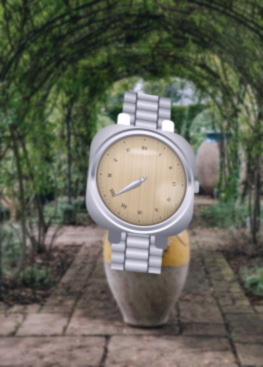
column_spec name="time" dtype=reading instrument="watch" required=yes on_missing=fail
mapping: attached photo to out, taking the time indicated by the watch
7:39
